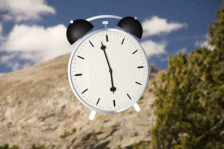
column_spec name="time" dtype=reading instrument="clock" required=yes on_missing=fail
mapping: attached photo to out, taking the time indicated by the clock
5:58
